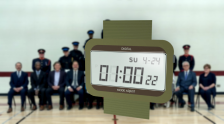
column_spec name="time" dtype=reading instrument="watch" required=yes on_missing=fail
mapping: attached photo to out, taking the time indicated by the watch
1:00:22
